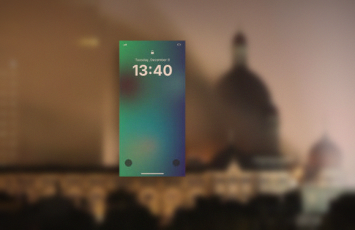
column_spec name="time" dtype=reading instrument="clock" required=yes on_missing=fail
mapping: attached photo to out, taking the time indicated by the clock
13:40
